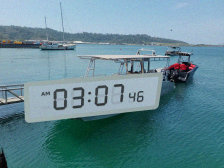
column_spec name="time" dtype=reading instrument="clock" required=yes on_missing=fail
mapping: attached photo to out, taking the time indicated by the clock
3:07:46
